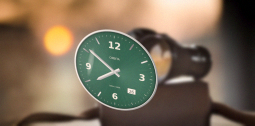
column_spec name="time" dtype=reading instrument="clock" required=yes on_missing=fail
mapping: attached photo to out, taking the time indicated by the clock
7:51
